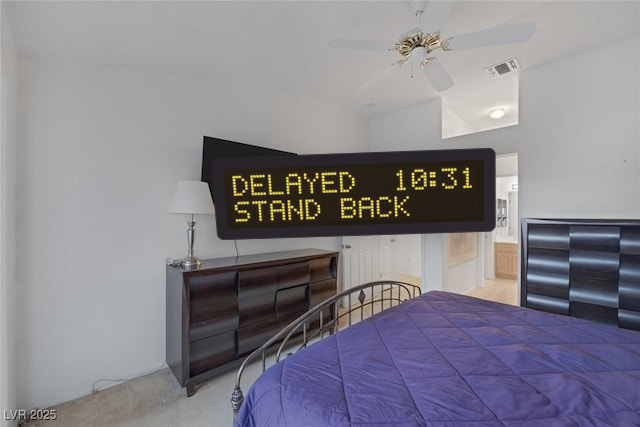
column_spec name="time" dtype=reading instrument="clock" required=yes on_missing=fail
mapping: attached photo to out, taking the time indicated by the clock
10:31
